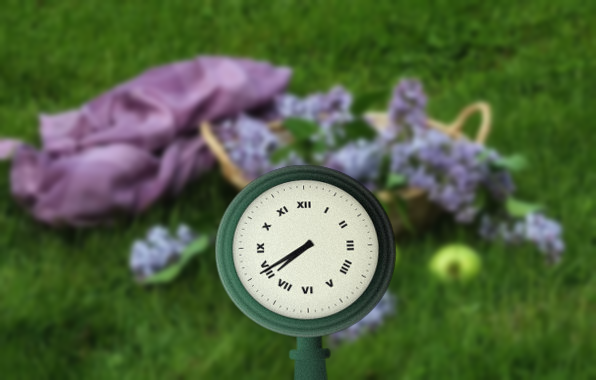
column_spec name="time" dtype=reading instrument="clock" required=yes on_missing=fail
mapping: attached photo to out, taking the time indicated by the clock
7:40
